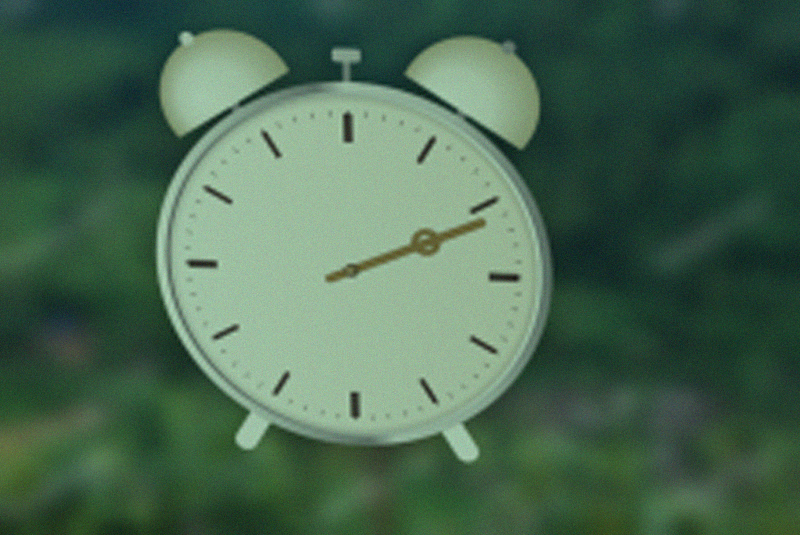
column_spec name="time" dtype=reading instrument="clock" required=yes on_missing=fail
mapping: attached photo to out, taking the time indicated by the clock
2:11
